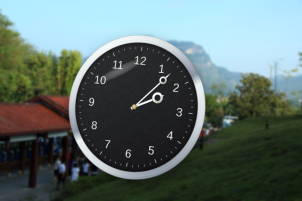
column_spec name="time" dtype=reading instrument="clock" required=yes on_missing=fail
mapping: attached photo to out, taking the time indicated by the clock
2:07
